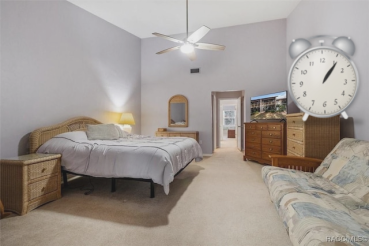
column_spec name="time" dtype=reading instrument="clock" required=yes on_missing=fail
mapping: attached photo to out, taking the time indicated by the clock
1:06
